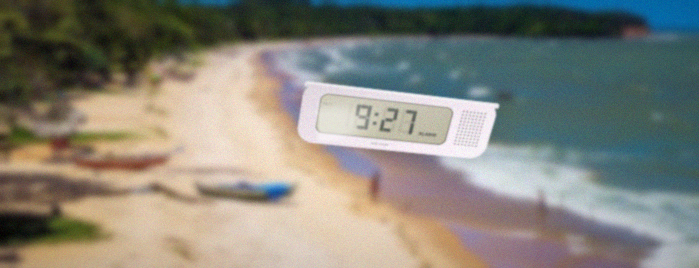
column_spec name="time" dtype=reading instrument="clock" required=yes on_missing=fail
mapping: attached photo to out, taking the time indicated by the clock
9:27
